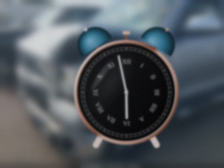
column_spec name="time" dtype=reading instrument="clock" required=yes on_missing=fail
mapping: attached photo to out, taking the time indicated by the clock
5:58
